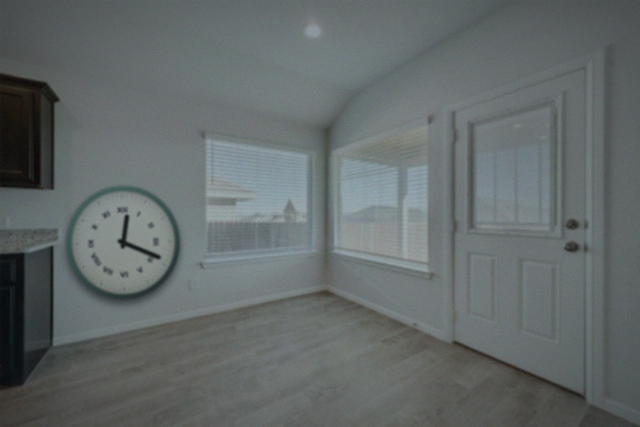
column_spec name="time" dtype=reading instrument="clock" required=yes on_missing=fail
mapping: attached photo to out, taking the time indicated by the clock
12:19
